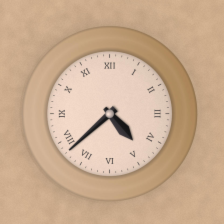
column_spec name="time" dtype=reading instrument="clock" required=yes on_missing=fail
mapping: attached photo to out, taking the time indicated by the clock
4:38
